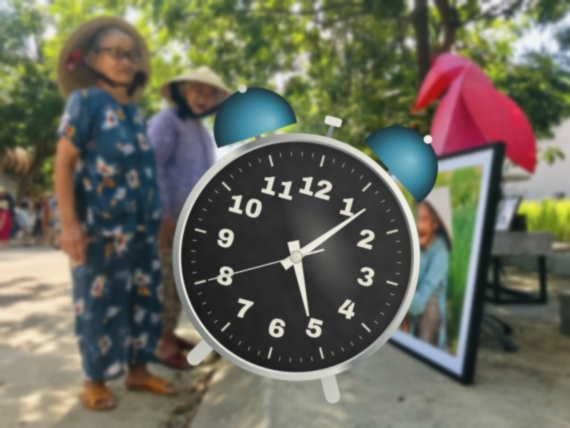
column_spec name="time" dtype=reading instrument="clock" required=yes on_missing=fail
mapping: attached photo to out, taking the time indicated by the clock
5:06:40
